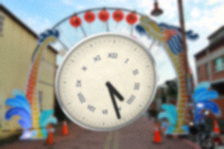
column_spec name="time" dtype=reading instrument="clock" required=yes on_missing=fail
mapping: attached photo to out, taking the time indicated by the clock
4:26
